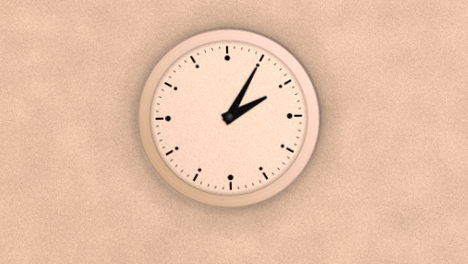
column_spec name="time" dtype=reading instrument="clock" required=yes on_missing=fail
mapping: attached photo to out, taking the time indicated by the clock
2:05
